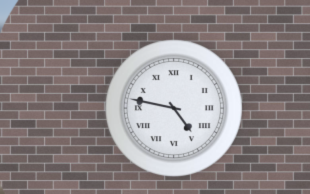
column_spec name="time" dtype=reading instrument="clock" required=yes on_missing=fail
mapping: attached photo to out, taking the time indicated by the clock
4:47
